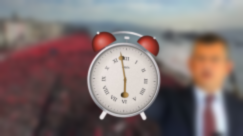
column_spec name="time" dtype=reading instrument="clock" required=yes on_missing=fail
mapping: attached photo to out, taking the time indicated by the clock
5:58
